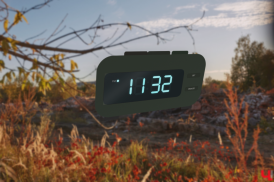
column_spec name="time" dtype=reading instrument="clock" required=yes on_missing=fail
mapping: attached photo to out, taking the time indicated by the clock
11:32
